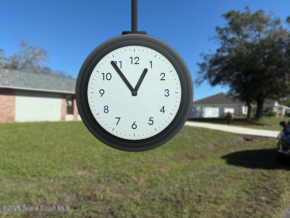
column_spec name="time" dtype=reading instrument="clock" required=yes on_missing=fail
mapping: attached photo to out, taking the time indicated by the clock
12:54
